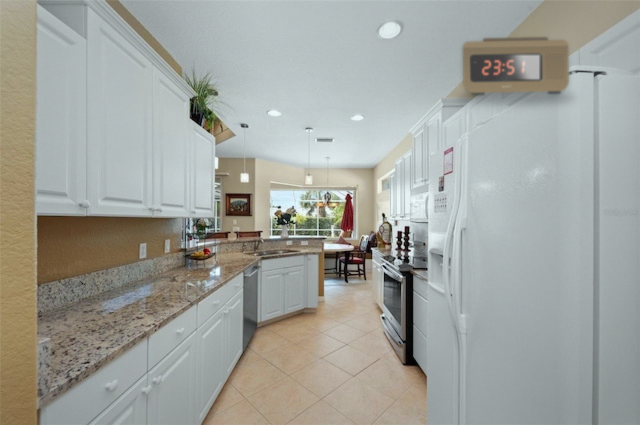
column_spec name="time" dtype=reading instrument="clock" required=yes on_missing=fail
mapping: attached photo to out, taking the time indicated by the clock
23:51
